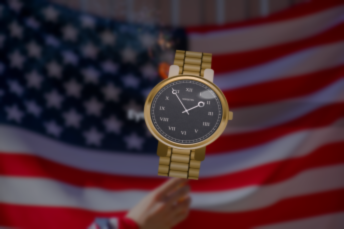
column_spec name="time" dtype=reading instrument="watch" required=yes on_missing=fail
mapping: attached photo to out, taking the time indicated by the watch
1:54
